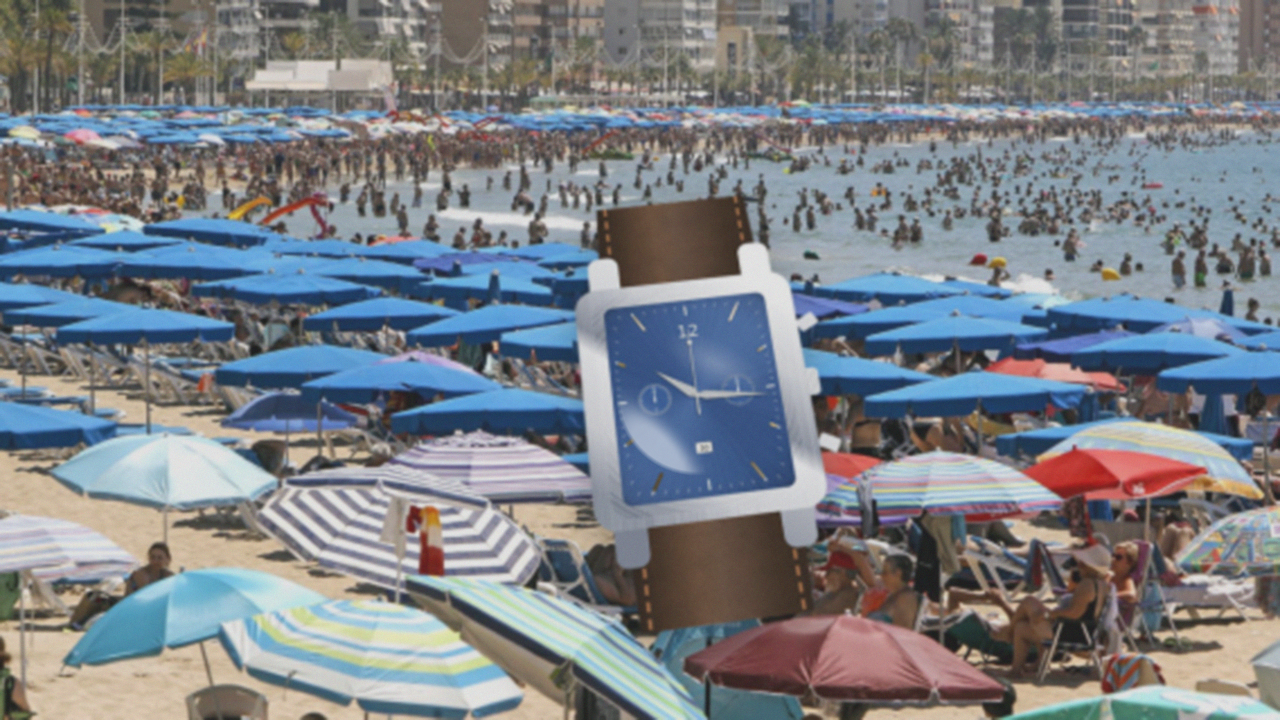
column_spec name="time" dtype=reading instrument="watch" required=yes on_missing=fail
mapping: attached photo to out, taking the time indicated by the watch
10:16
